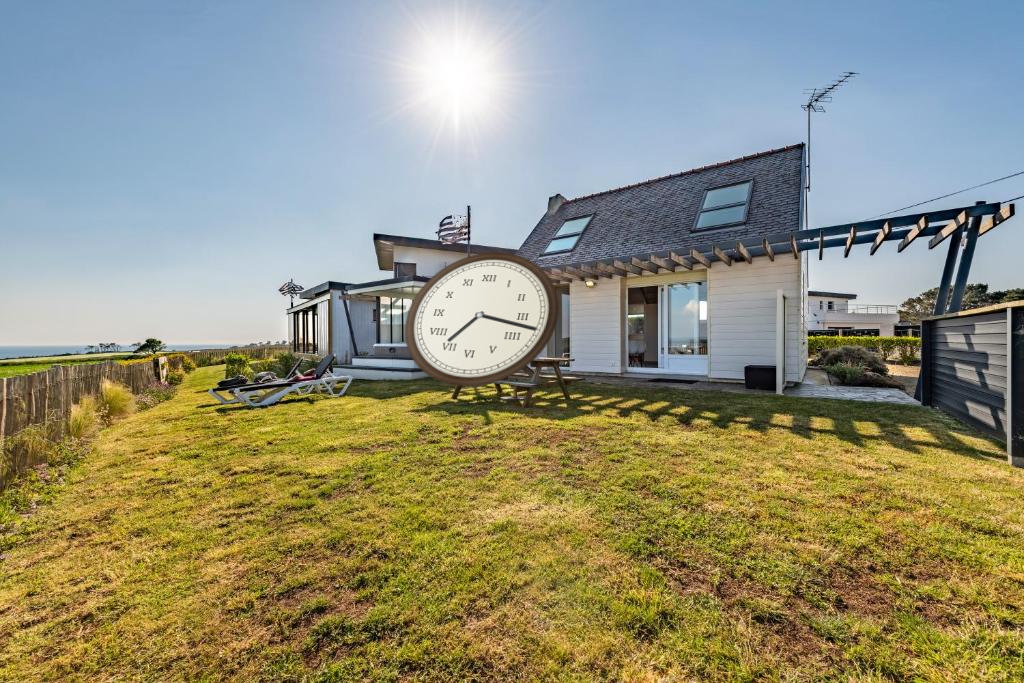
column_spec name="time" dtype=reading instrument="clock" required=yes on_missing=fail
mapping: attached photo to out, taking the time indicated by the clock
7:17
